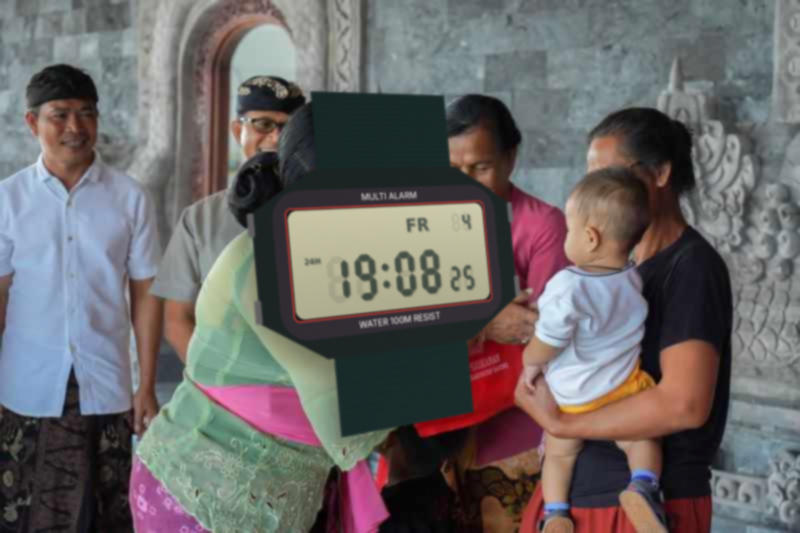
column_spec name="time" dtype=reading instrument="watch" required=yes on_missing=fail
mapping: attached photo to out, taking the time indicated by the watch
19:08:25
